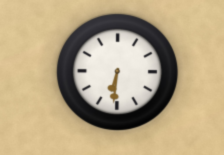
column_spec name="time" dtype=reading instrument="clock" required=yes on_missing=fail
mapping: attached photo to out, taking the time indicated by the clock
6:31
